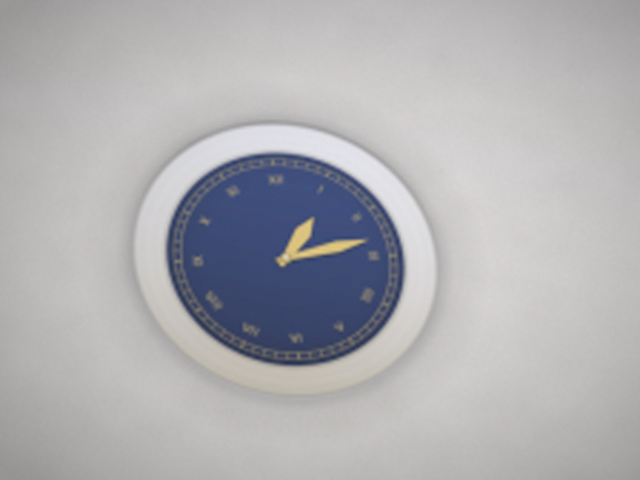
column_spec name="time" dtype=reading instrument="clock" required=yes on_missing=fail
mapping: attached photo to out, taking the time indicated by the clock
1:13
